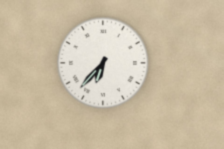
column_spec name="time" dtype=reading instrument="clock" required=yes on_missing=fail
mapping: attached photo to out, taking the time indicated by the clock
6:37
